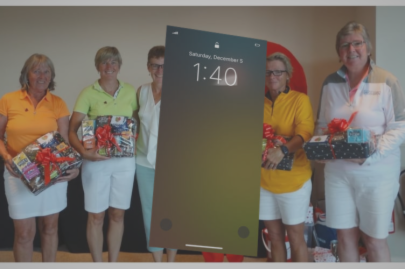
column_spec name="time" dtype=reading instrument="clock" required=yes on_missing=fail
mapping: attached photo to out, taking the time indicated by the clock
1:40
